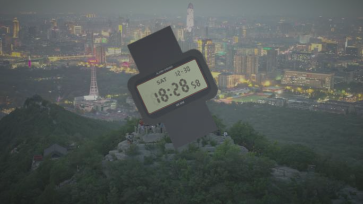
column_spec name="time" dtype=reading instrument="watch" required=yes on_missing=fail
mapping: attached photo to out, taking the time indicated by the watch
18:28:58
